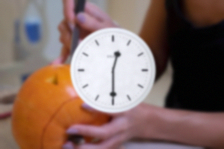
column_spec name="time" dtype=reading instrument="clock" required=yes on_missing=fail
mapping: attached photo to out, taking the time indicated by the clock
12:30
